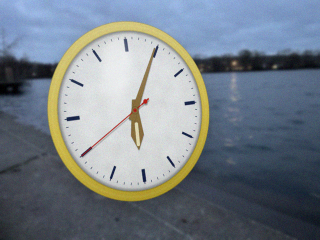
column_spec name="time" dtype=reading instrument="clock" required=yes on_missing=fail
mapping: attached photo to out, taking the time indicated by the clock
6:04:40
